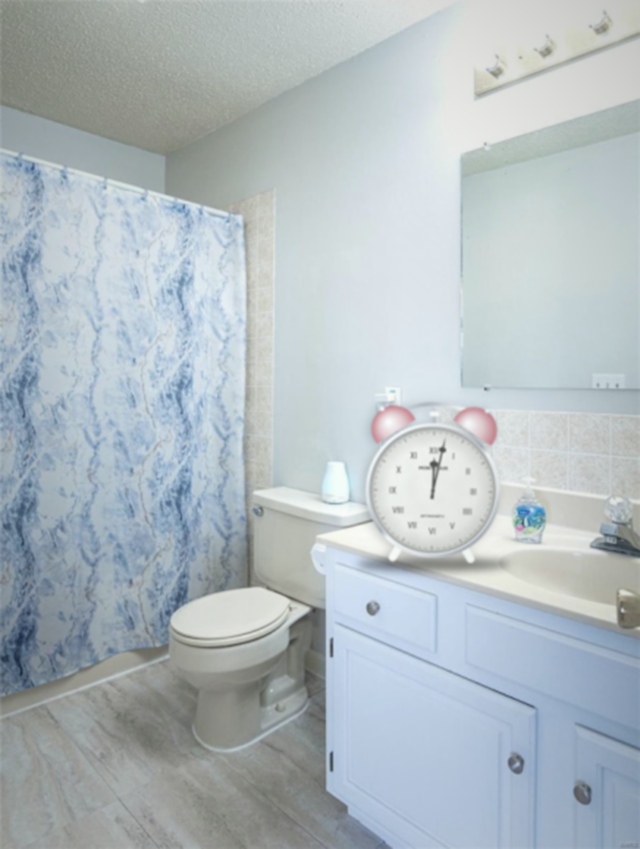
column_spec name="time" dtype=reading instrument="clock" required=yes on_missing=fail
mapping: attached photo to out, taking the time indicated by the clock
12:02
